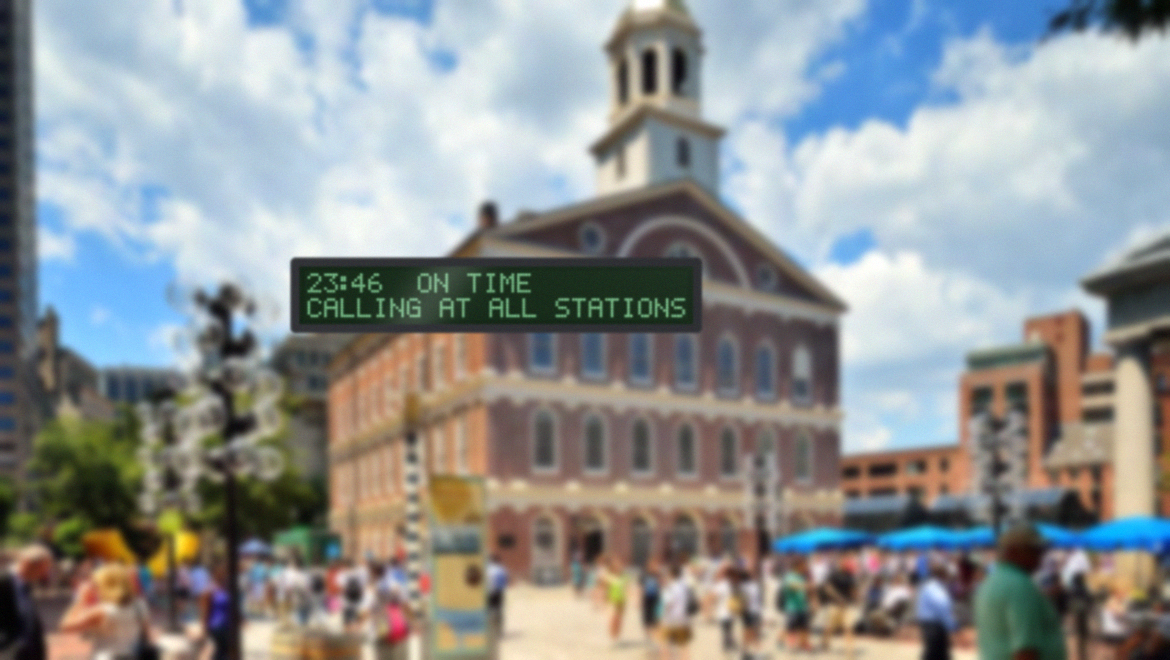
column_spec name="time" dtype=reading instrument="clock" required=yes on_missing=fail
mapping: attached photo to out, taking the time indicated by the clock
23:46
